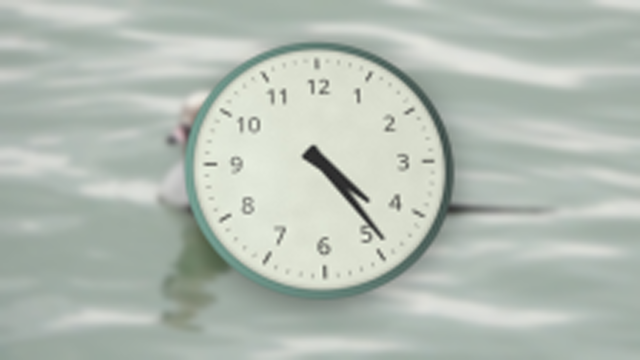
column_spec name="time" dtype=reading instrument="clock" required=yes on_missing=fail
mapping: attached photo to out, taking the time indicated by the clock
4:24
